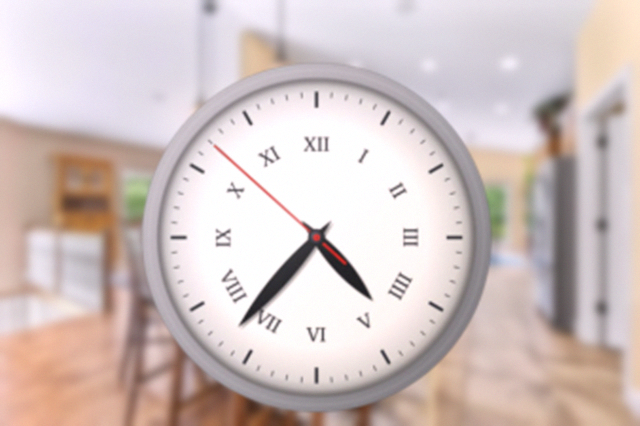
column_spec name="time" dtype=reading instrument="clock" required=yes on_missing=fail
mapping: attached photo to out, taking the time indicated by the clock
4:36:52
